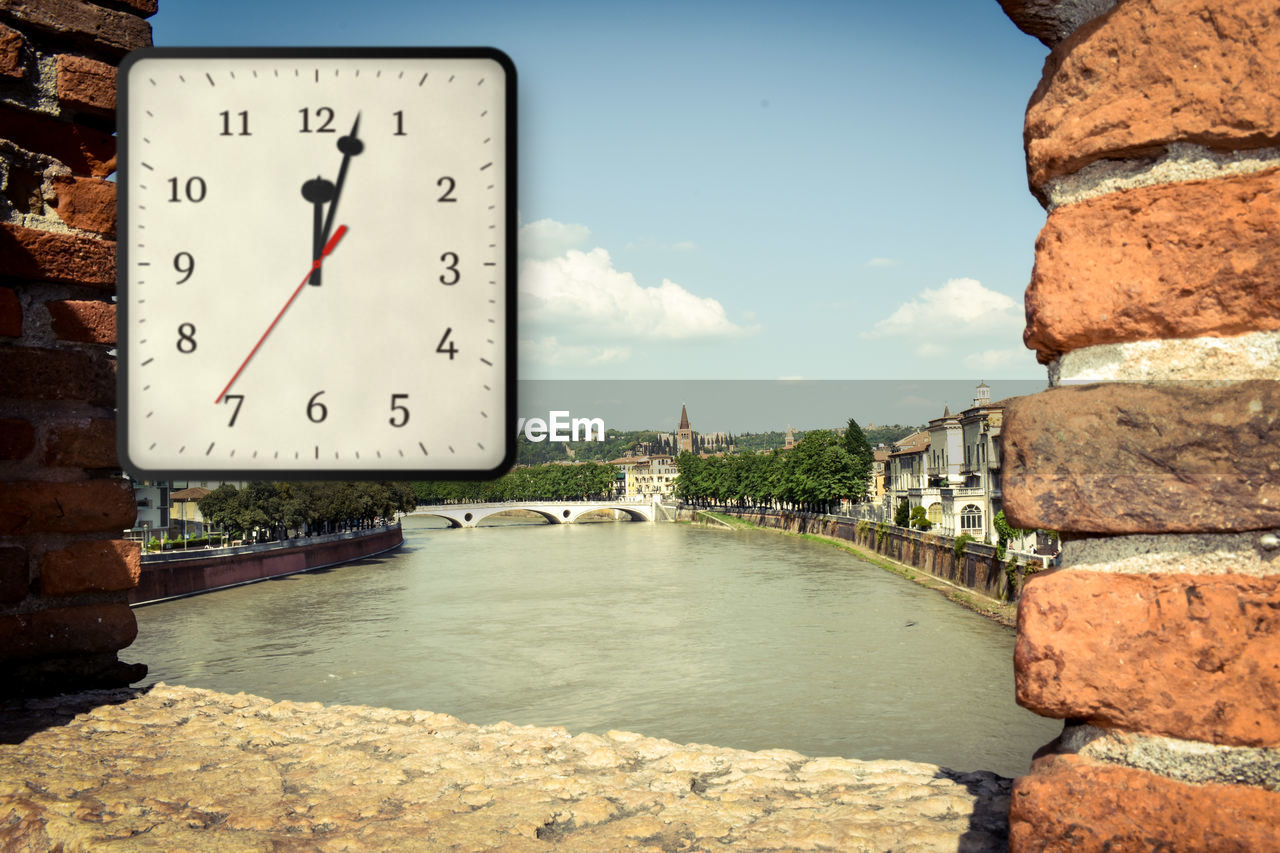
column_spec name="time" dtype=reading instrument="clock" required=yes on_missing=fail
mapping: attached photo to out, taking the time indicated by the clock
12:02:36
